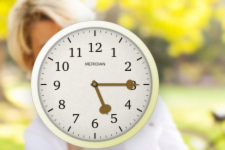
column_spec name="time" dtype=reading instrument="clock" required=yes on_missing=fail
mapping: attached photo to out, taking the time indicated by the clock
5:15
